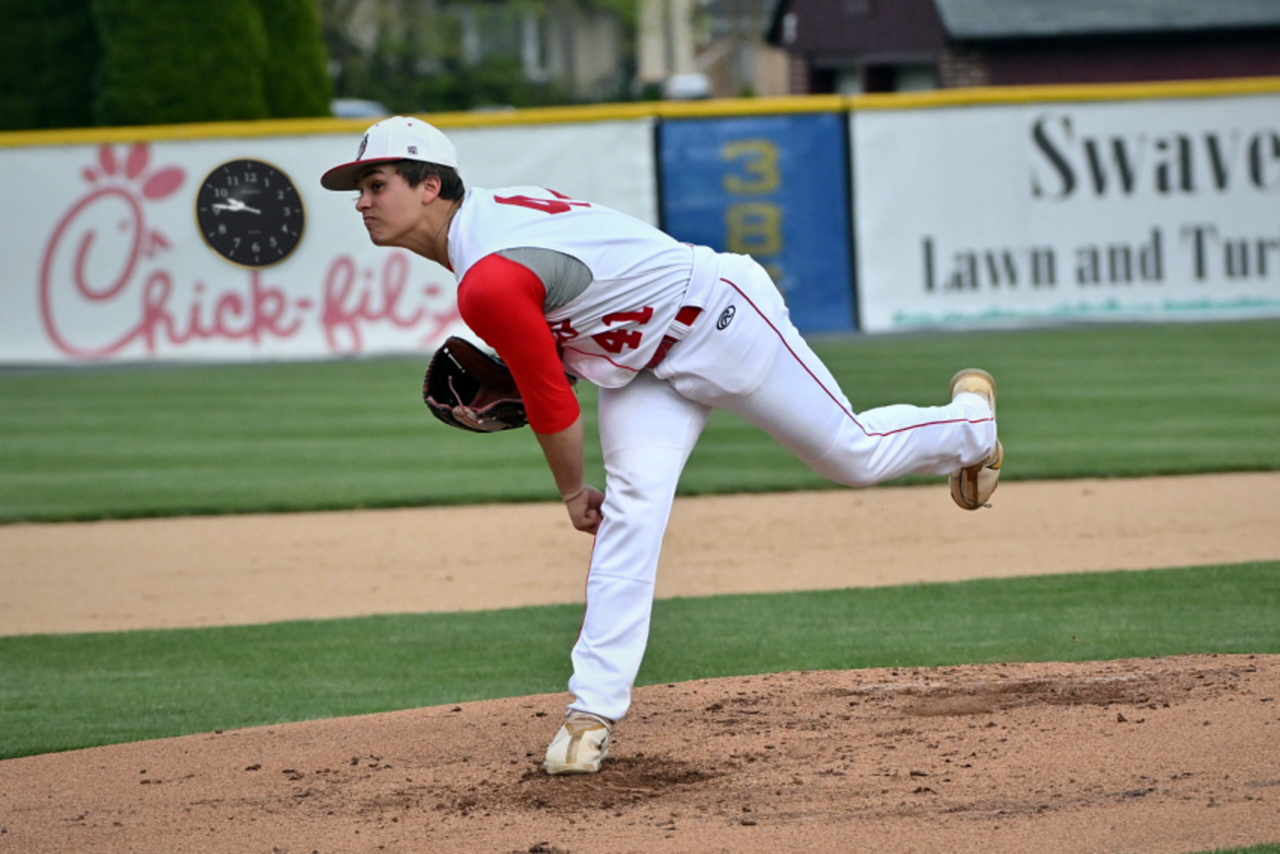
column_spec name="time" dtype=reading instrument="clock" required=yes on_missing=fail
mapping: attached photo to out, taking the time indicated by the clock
9:46
